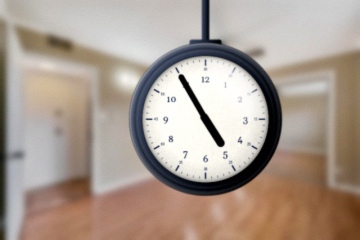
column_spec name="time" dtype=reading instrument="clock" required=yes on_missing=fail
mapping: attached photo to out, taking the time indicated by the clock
4:55
